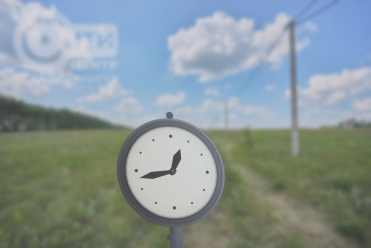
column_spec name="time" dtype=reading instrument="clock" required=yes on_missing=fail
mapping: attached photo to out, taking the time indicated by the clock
12:43
